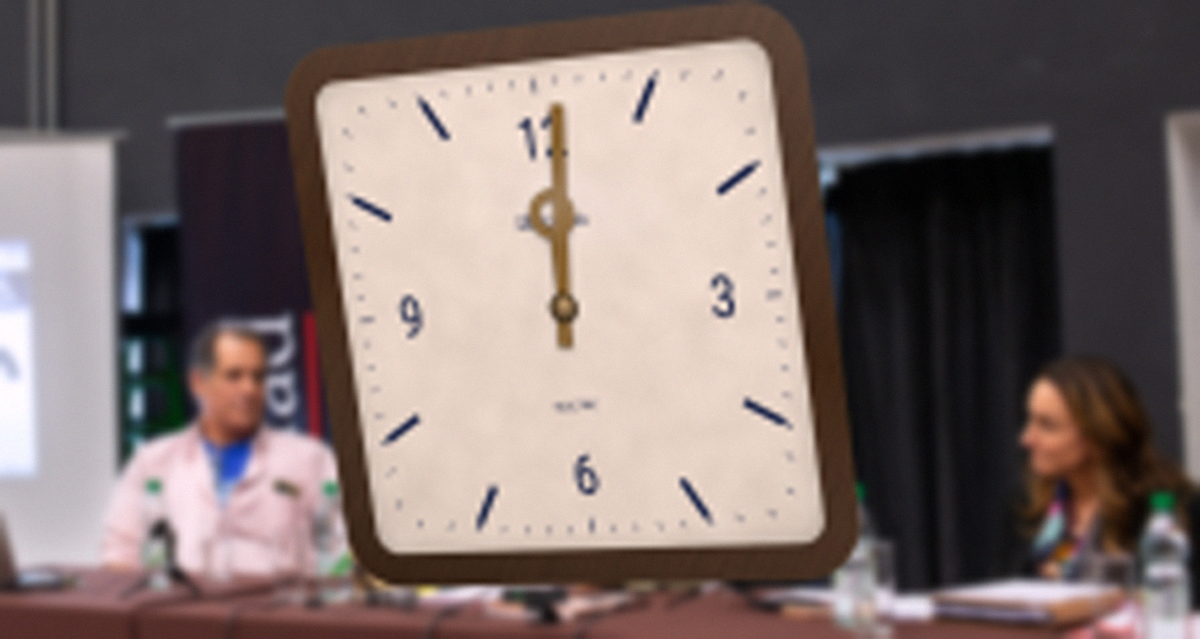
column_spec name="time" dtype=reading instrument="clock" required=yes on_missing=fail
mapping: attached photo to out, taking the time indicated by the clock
12:01
